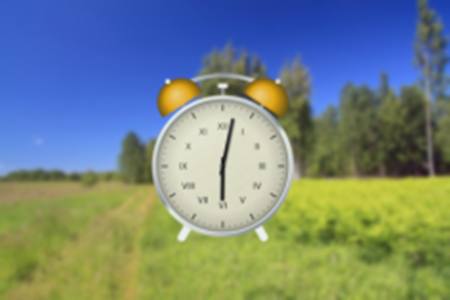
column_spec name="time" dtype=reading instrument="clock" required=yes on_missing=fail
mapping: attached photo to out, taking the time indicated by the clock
6:02
